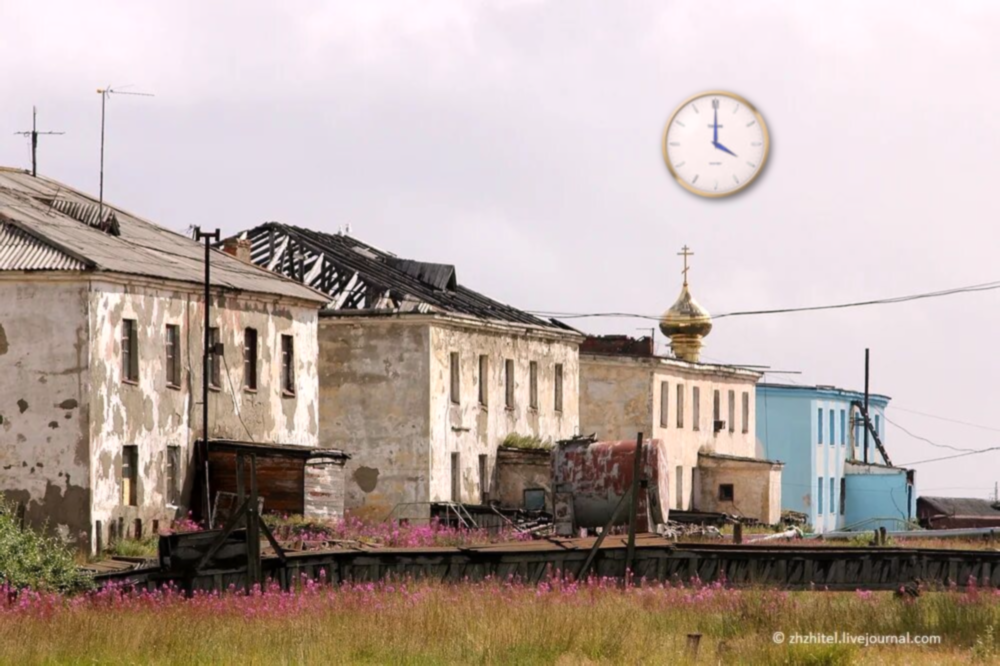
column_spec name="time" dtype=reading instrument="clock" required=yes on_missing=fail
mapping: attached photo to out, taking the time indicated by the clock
4:00
